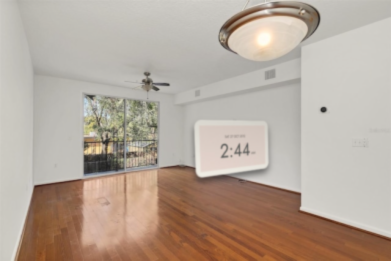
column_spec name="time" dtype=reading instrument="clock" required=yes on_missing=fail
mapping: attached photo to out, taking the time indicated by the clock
2:44
